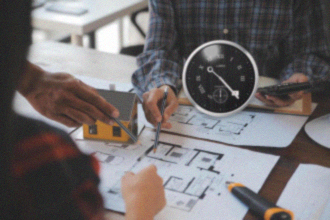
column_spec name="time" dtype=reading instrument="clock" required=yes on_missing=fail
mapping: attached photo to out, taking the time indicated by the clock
10:23
